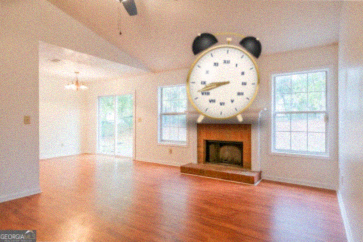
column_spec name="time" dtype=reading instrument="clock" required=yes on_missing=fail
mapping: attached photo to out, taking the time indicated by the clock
8:42
